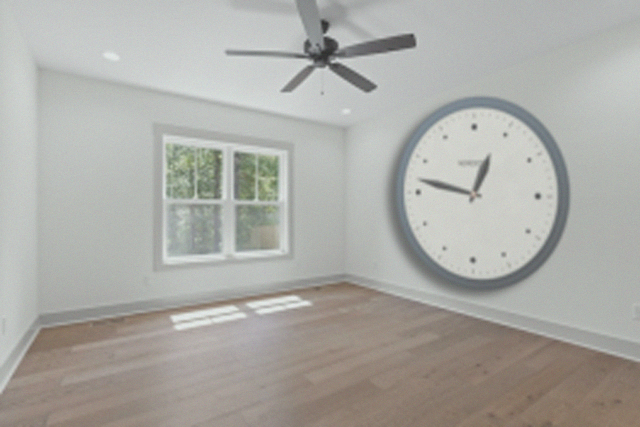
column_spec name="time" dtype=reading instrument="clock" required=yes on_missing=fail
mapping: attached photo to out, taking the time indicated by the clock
12:47
